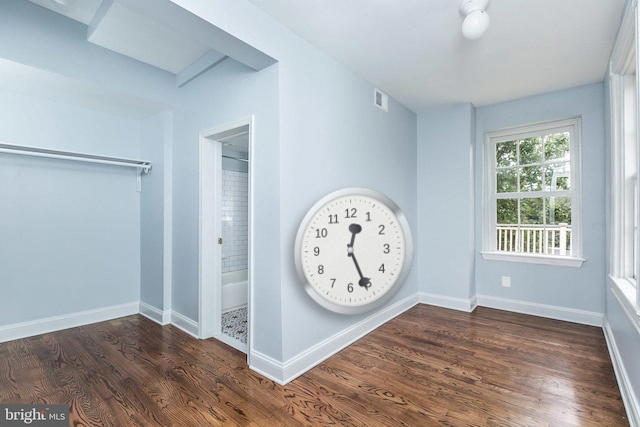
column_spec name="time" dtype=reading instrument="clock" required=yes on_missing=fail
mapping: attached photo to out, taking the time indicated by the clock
12:26
